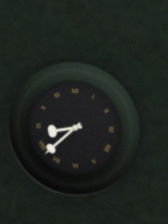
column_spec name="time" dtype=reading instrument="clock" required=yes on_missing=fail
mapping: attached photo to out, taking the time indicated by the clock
8:38
